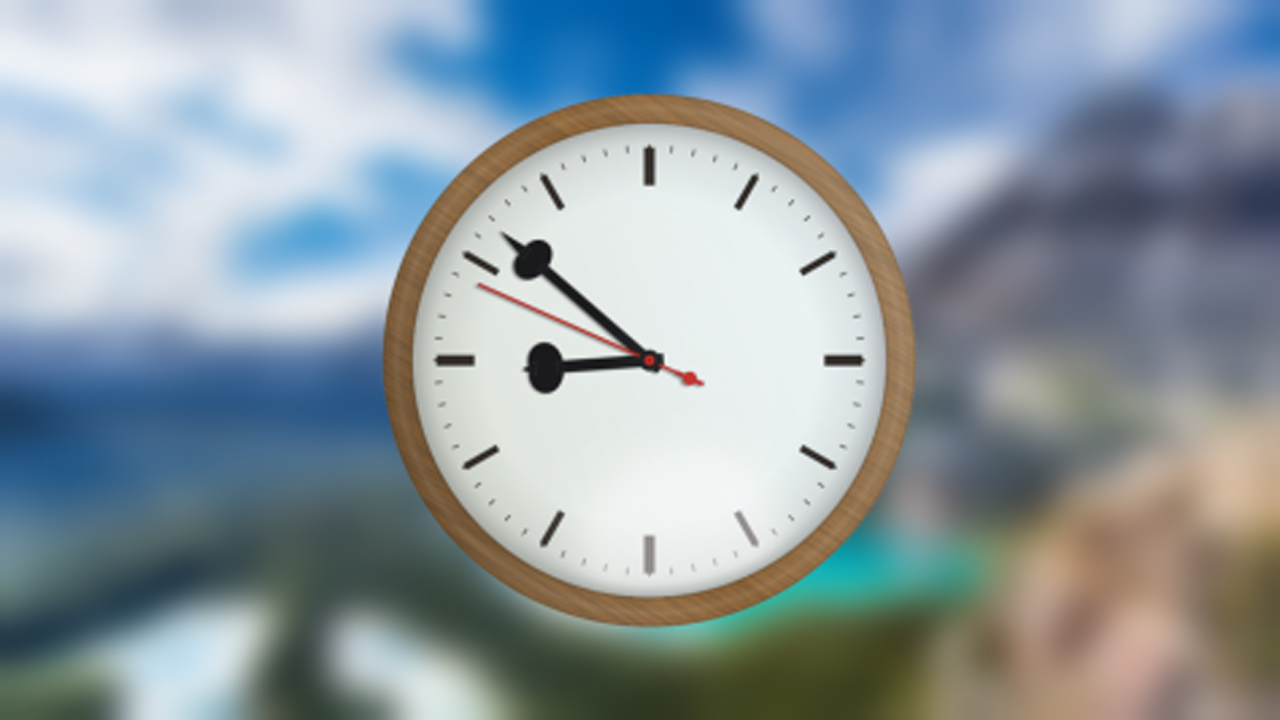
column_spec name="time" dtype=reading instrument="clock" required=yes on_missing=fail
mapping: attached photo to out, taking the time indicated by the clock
8:51:49
